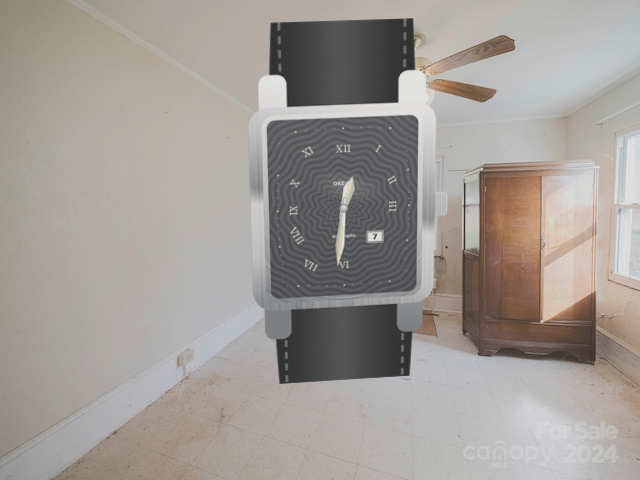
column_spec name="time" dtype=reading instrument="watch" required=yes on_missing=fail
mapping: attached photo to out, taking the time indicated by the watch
12:31
